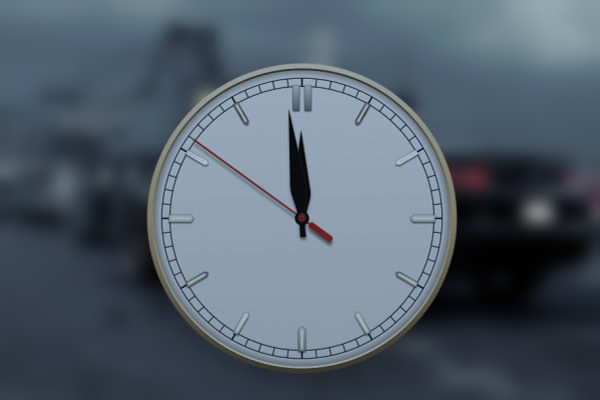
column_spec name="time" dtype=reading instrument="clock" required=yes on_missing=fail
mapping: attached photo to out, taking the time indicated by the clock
11:58:51
